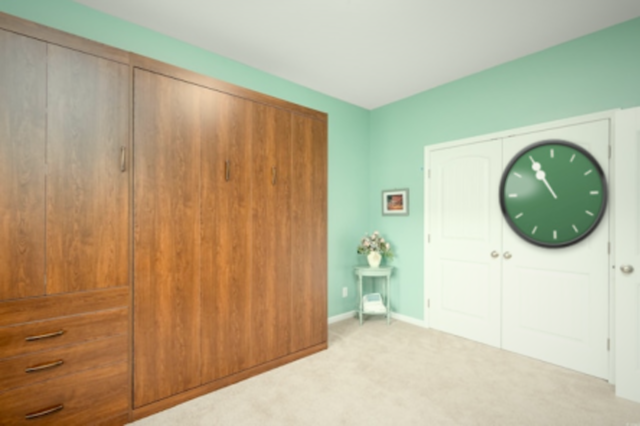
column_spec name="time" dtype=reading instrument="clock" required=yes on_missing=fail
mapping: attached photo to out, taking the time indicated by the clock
10:55
